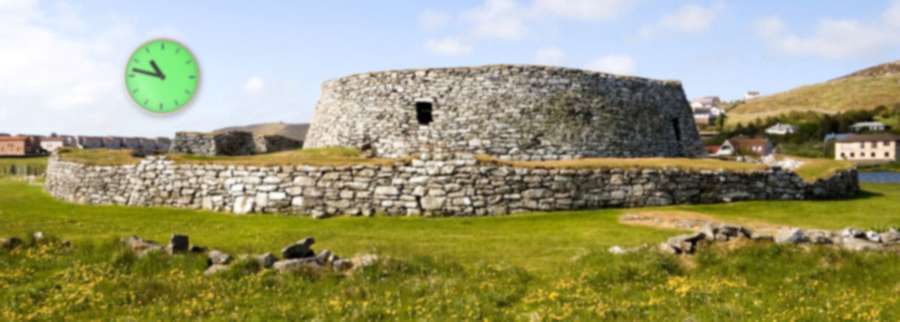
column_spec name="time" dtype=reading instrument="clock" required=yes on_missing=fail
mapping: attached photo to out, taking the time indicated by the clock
10:47
